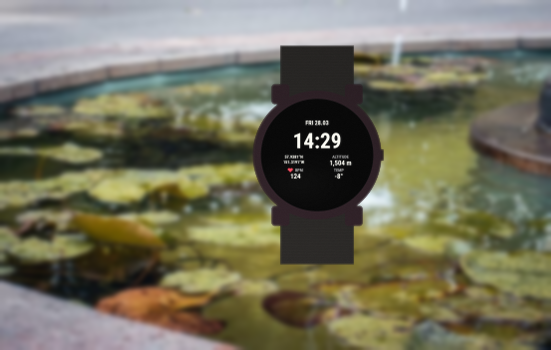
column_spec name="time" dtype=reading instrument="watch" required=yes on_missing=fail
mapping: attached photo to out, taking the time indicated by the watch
14:29
